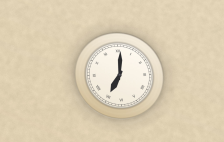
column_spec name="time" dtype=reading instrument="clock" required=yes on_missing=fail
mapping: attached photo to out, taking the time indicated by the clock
7:01
